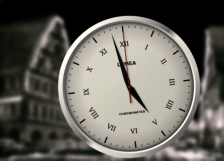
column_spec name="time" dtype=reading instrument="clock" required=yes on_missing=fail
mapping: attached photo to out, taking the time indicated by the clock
4:58:00
